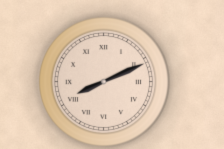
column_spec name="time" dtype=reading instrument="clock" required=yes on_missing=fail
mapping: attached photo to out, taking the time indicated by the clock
8:11
